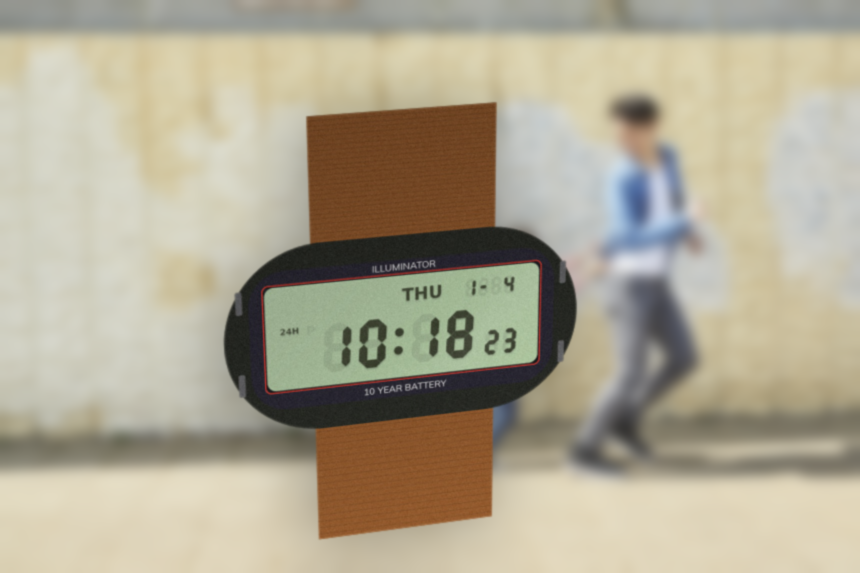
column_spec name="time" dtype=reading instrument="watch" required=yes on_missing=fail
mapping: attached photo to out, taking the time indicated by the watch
10:18:23
